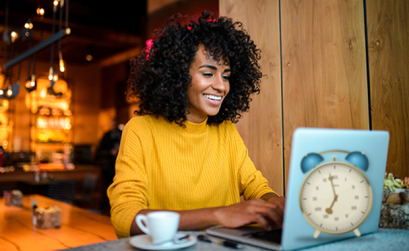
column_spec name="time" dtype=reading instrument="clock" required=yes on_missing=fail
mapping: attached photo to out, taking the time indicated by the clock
6:58
